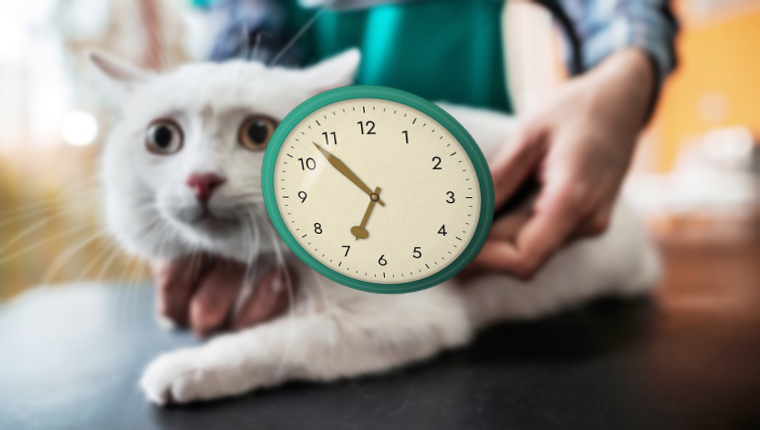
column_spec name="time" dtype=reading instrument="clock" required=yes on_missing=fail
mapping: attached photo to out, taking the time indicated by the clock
6:53
